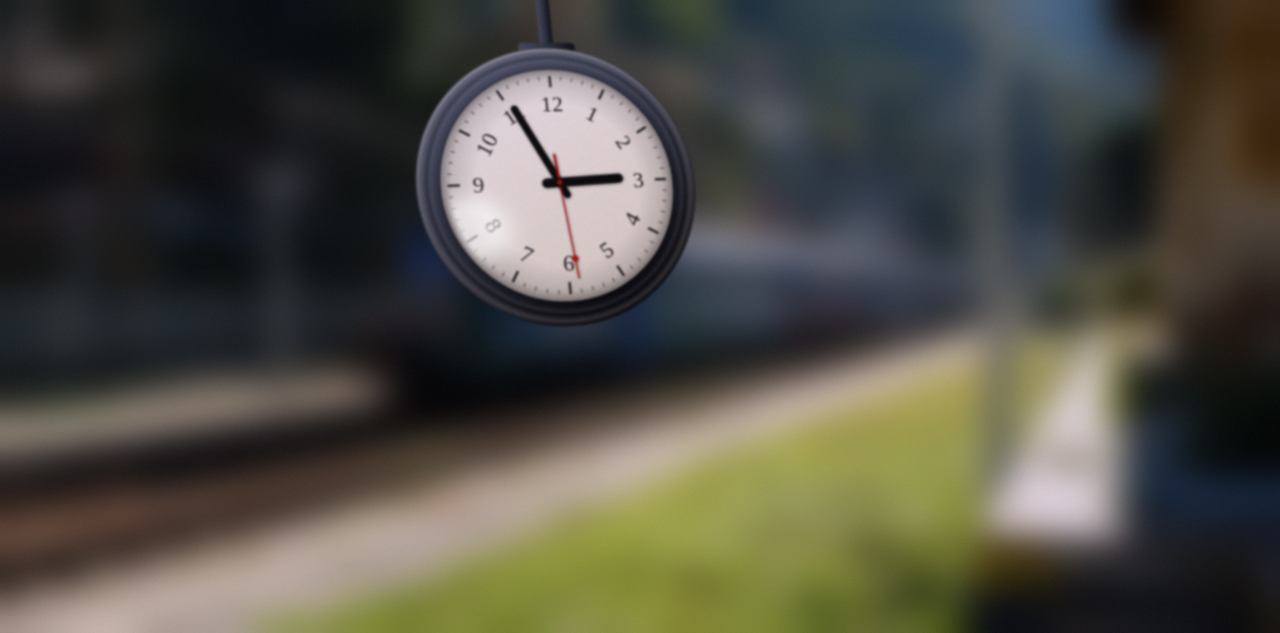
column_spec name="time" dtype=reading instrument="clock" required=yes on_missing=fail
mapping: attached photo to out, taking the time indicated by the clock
2:55:29
